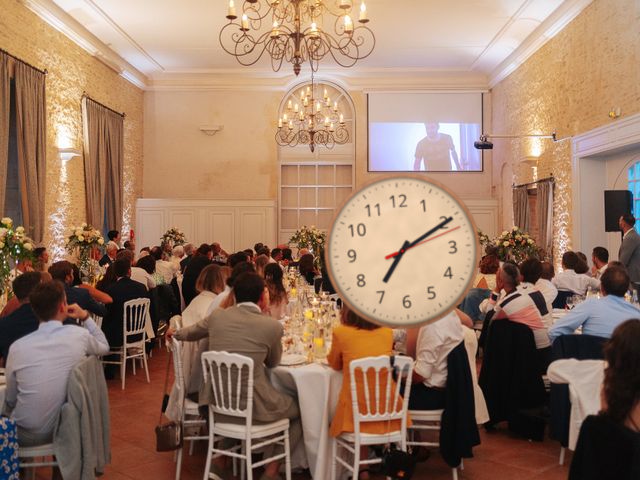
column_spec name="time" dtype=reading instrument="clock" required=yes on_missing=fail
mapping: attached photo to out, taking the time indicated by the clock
7:10:12
